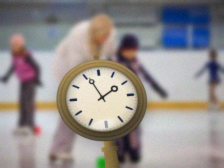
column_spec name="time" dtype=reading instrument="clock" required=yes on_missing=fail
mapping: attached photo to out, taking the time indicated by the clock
1:56
